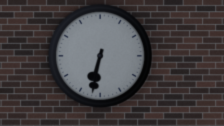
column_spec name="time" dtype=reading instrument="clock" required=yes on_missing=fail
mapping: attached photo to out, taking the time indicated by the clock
6:32
